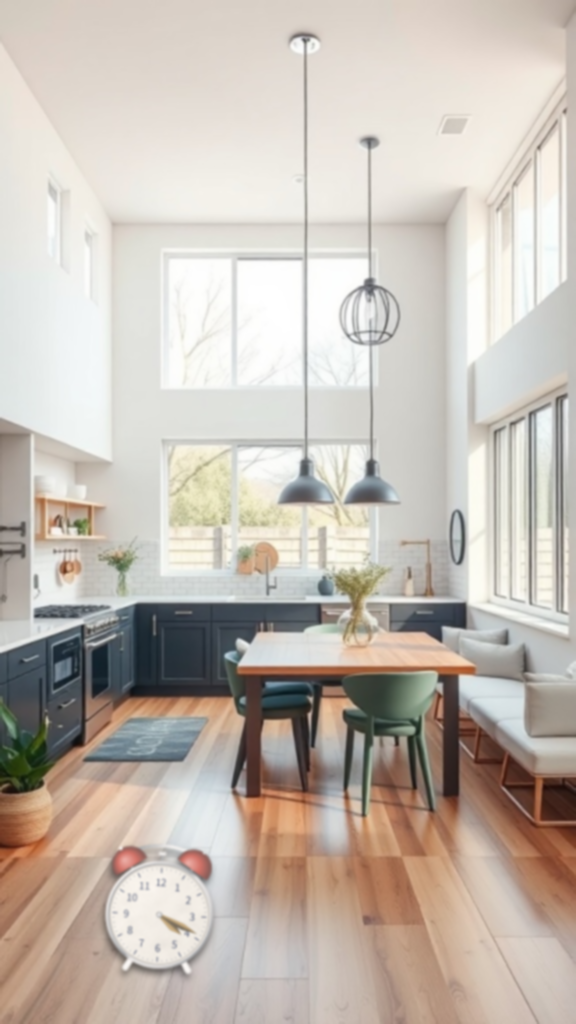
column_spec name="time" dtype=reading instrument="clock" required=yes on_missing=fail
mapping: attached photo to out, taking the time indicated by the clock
4:19
